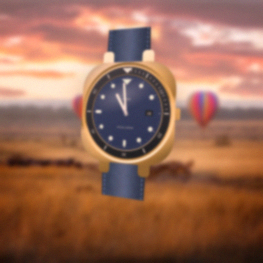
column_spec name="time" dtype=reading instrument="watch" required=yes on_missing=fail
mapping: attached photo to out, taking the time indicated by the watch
10:59
